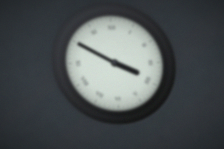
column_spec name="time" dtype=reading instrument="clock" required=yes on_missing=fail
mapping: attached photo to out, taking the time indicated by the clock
3:50
